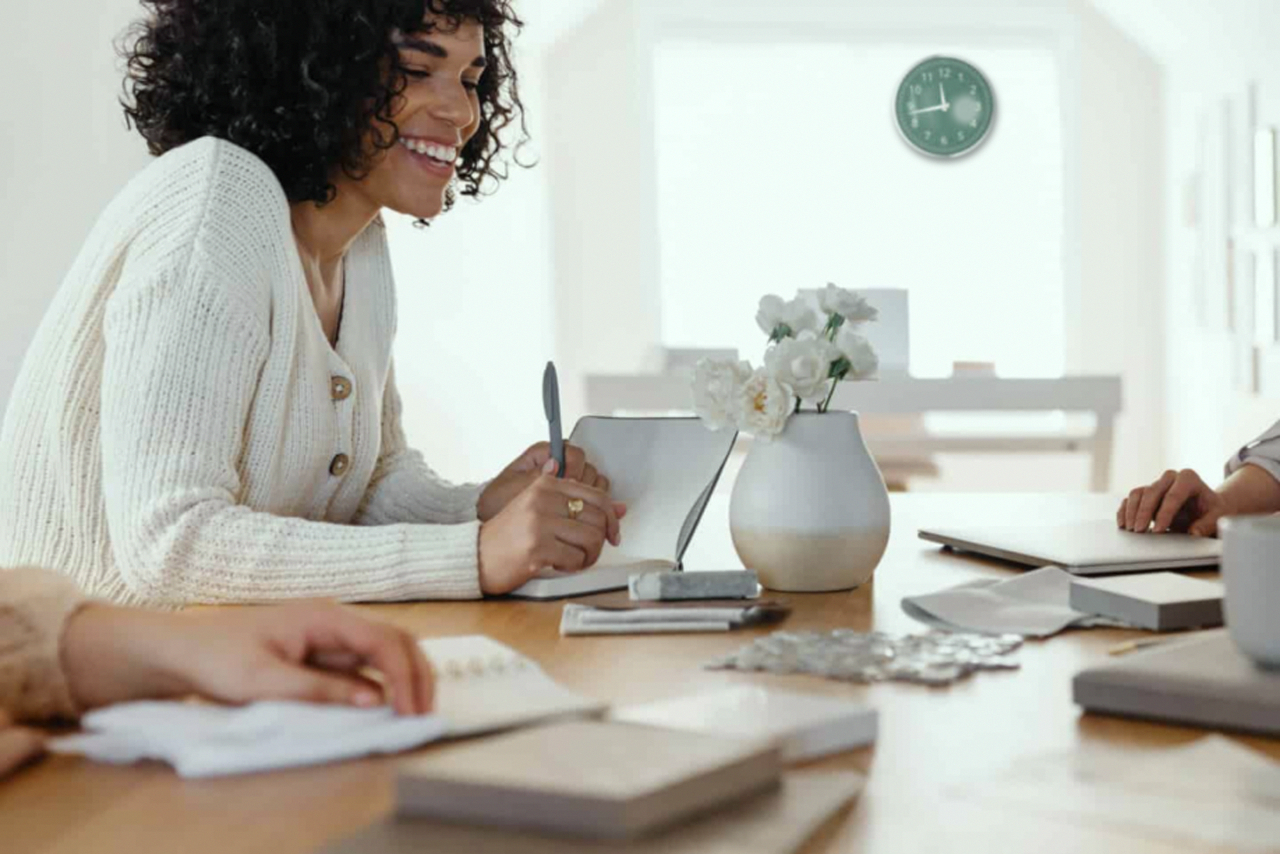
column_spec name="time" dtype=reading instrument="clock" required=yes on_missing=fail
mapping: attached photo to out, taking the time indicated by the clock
11:43
